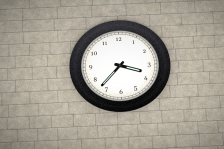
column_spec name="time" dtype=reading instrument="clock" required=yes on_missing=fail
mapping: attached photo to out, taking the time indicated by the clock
3:37
